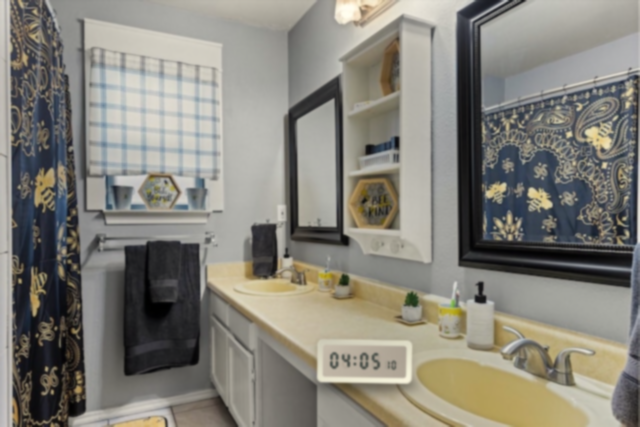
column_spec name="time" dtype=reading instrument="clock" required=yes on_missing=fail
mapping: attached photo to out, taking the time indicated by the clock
4:05
